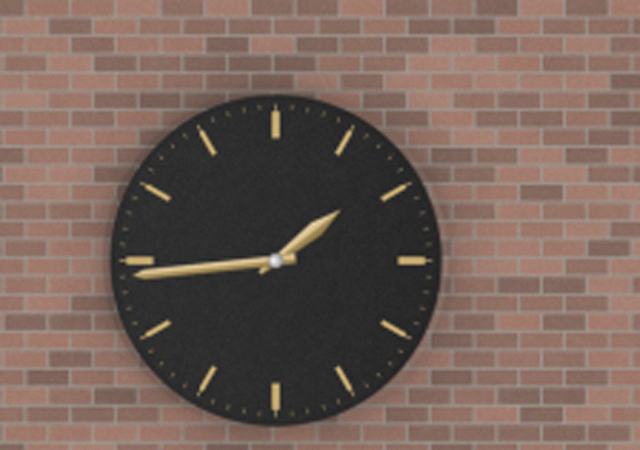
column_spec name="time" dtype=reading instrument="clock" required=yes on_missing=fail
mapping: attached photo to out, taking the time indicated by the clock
1:44
